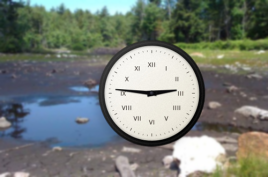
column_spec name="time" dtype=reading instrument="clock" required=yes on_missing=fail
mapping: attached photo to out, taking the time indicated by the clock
2:46
